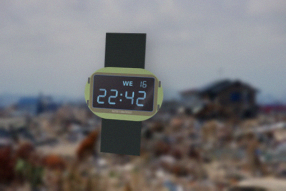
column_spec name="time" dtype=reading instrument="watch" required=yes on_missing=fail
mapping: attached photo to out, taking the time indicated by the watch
22:42
